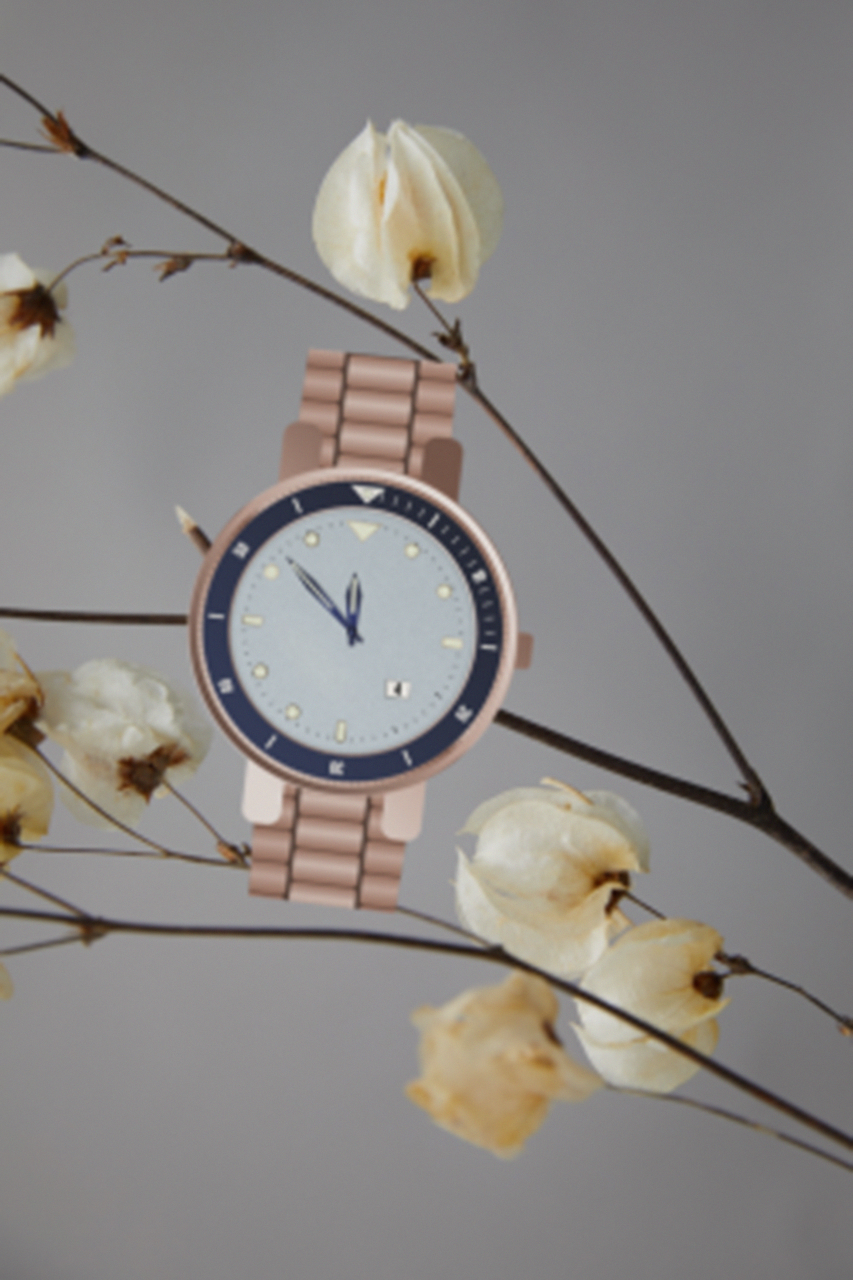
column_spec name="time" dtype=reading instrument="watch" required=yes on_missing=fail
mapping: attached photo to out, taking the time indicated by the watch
11:52
